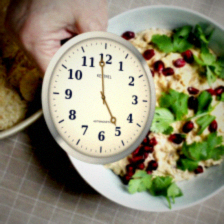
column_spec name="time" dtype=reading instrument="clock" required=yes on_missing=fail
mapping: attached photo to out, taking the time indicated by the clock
4:59
